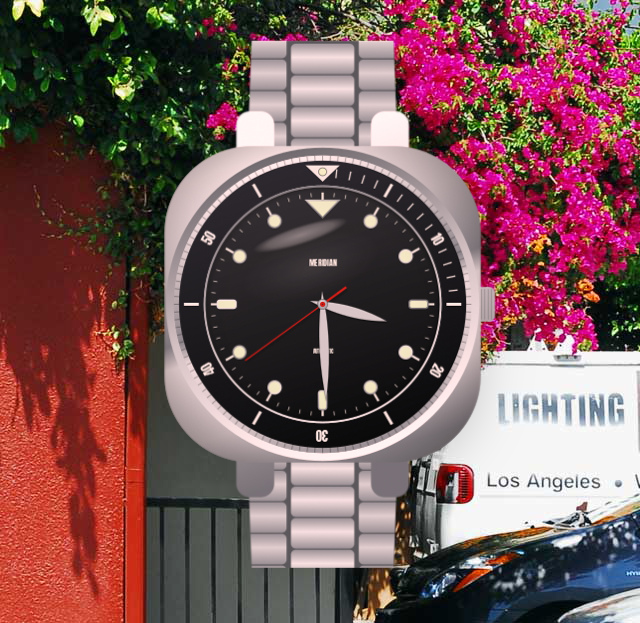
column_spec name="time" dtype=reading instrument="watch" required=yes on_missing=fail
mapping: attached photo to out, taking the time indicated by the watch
3:29:39
